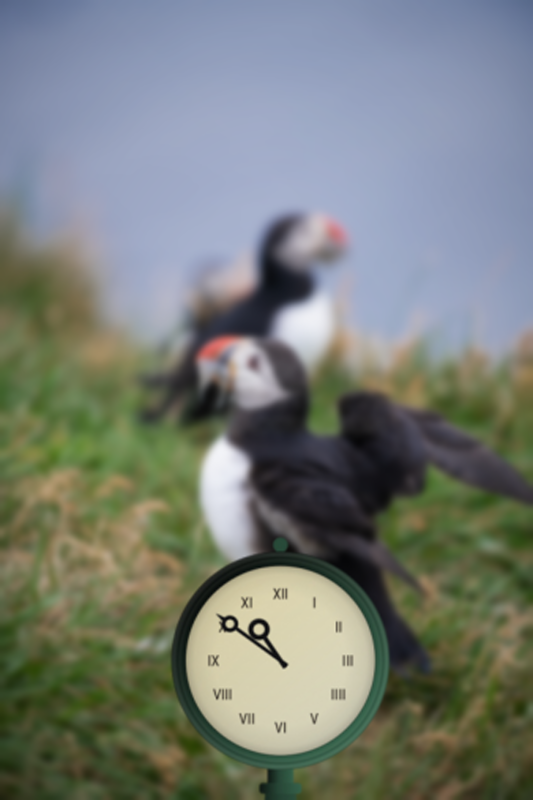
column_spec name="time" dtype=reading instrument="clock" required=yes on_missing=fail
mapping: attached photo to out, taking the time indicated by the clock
10:51
